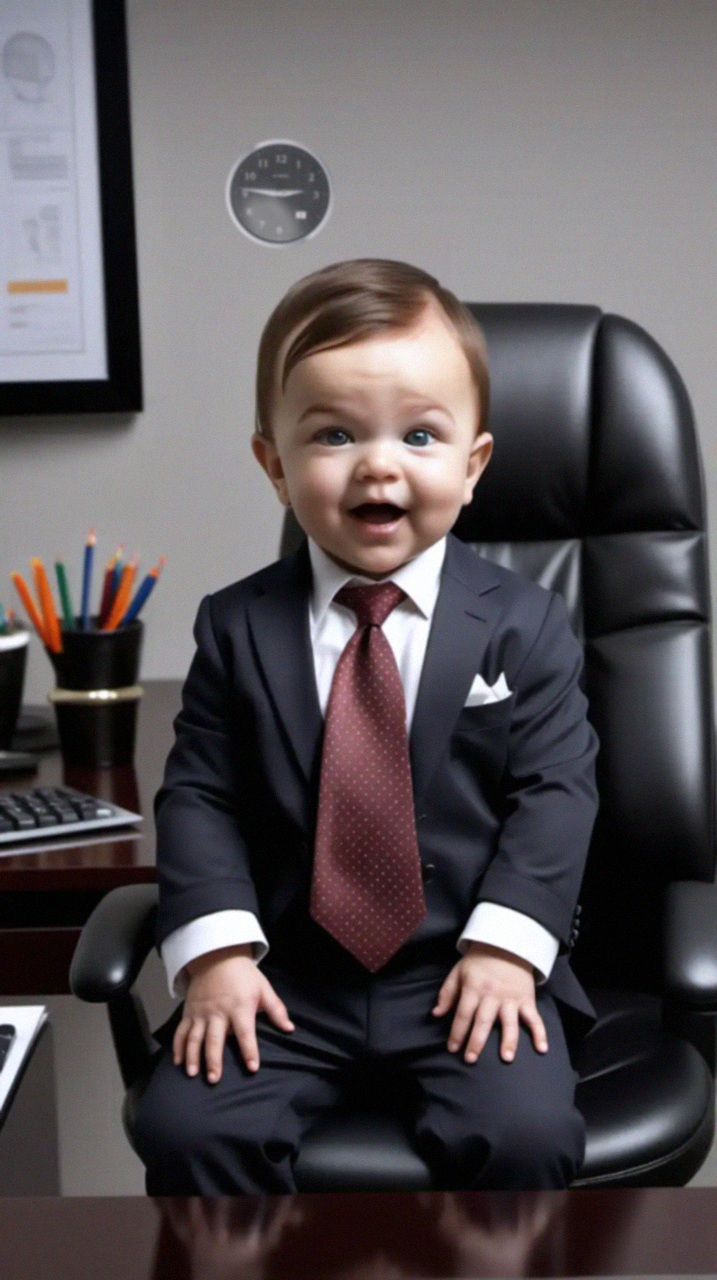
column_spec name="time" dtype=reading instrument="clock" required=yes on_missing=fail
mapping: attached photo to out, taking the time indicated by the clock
2:46
